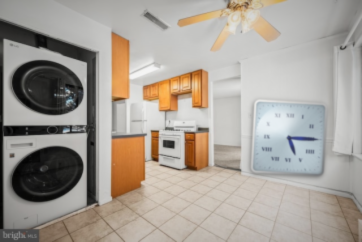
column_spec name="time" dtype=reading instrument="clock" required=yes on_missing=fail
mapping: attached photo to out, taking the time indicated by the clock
5:15
